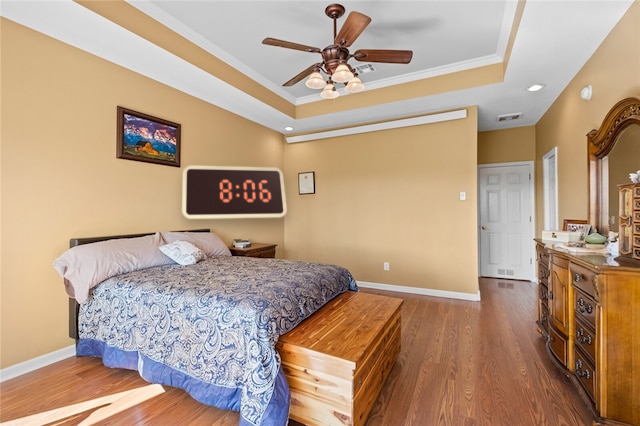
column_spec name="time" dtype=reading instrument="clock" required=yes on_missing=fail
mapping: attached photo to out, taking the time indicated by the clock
8:06
